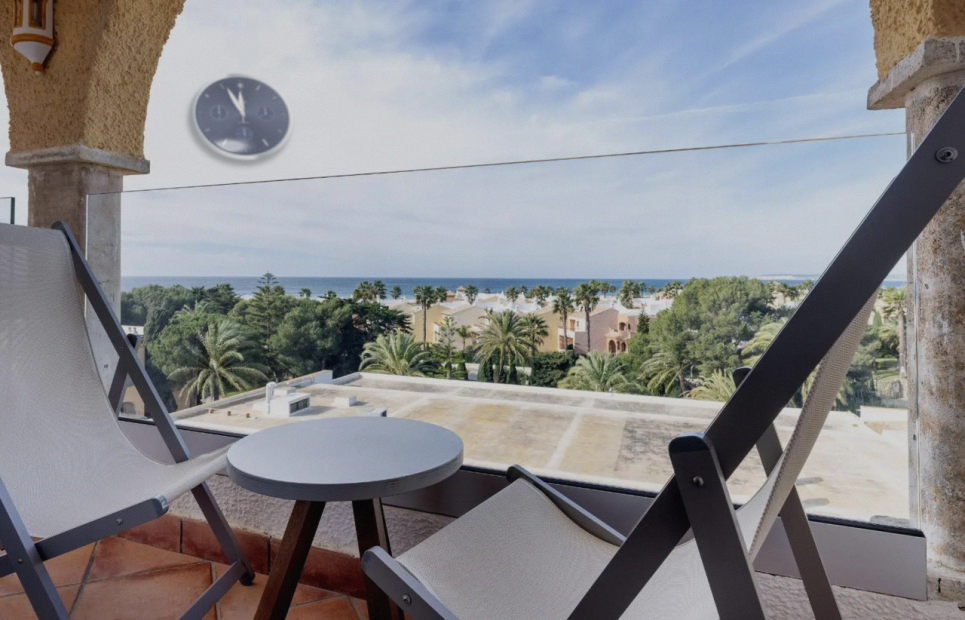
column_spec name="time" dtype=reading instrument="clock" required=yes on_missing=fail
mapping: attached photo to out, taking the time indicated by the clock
11:56
